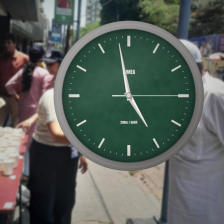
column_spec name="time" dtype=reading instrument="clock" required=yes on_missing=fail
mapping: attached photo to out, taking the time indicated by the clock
4:58:15
